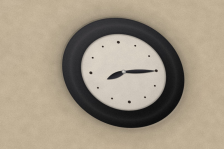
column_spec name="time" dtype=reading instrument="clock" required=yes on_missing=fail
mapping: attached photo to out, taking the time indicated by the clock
8:15
